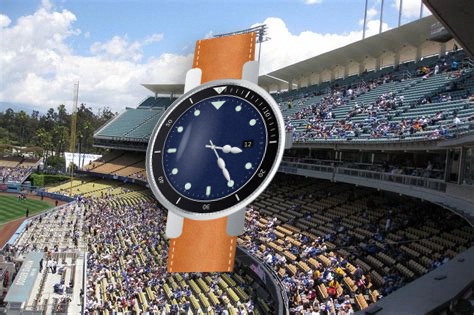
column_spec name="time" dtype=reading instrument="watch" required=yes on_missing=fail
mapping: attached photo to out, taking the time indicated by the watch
3:25
